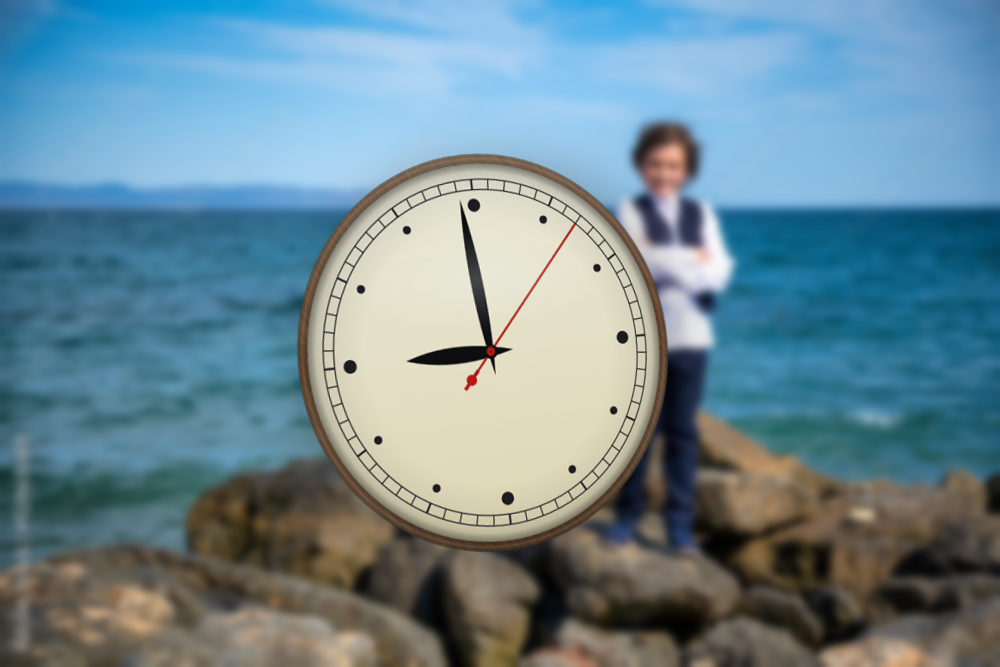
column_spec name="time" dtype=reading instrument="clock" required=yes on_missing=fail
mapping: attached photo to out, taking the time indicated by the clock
8:59:07
